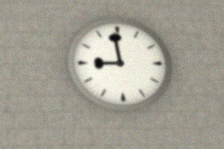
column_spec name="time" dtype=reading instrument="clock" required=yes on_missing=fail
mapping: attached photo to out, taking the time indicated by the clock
8:59
